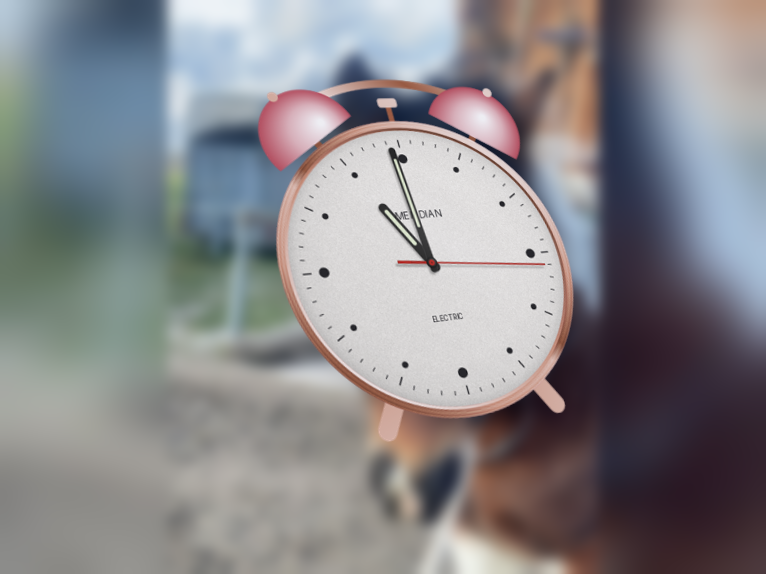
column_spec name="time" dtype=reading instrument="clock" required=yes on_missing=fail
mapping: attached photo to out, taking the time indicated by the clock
10:59:16
